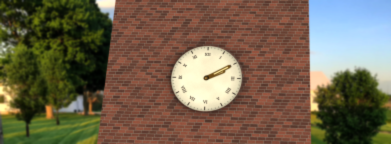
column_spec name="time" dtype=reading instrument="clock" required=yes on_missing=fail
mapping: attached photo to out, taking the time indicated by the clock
2:10
